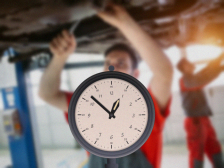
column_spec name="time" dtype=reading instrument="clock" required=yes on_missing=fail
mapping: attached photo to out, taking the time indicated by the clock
12:52
